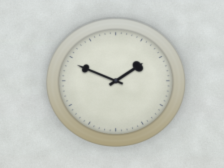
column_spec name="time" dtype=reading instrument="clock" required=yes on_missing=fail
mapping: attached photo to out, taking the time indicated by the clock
1:49
